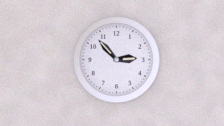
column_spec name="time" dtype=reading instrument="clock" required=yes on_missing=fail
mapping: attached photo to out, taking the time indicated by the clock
2:53
